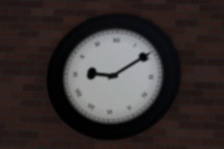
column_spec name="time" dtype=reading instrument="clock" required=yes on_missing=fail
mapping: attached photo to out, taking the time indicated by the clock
9:09
